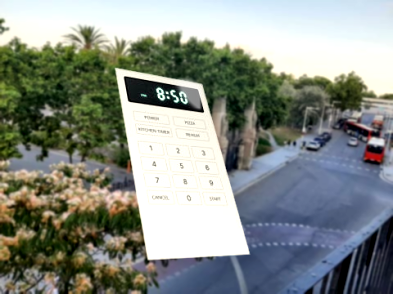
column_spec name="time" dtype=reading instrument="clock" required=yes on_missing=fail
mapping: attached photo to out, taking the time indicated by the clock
8:50
